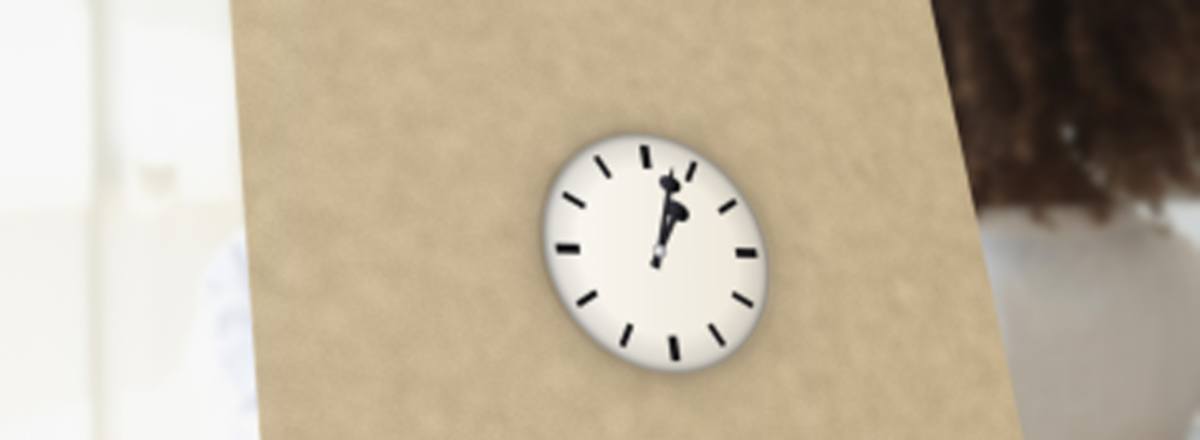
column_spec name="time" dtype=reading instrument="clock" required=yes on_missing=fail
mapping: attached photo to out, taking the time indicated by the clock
1:03
